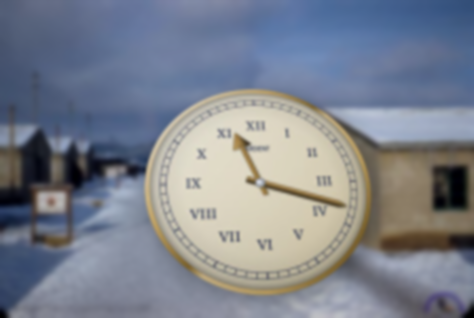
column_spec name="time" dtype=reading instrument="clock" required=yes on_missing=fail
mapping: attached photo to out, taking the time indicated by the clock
11:18
